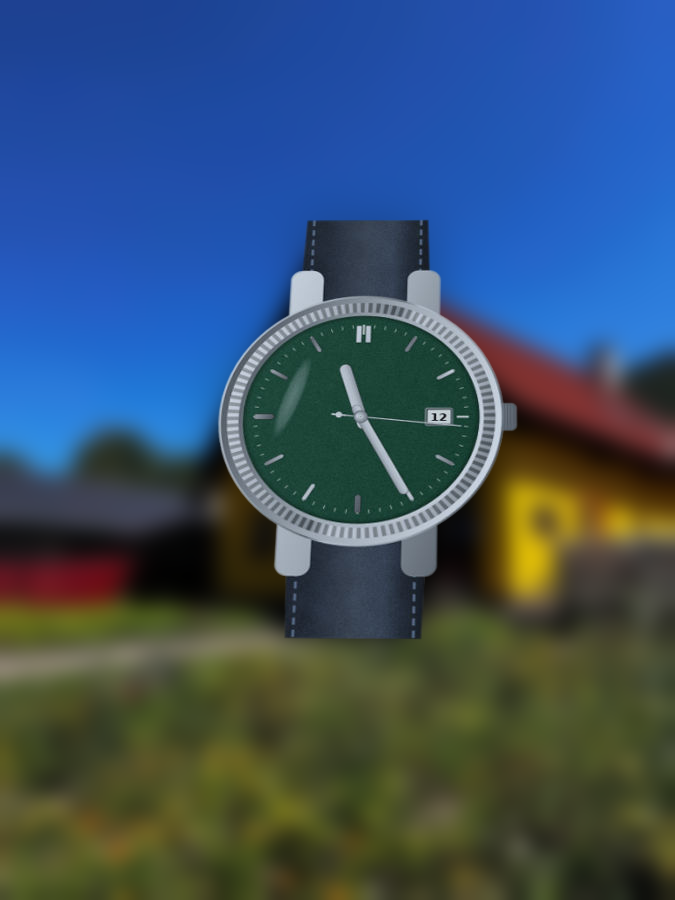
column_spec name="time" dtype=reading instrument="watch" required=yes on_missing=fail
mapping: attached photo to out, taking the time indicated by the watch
11:25:16
